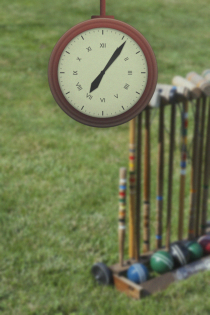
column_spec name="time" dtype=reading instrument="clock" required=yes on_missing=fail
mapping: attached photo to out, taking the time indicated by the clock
7:06
